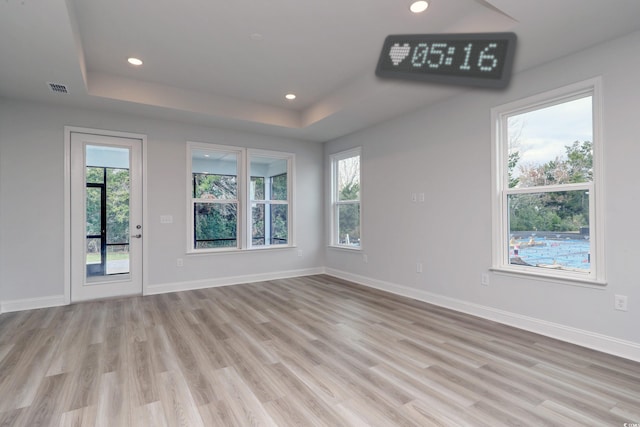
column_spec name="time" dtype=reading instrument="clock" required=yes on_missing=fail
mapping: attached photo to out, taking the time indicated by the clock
5:16
